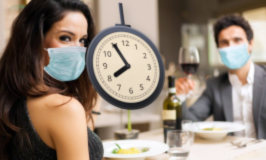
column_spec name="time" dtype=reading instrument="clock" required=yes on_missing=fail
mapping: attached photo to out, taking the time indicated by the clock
7:55
